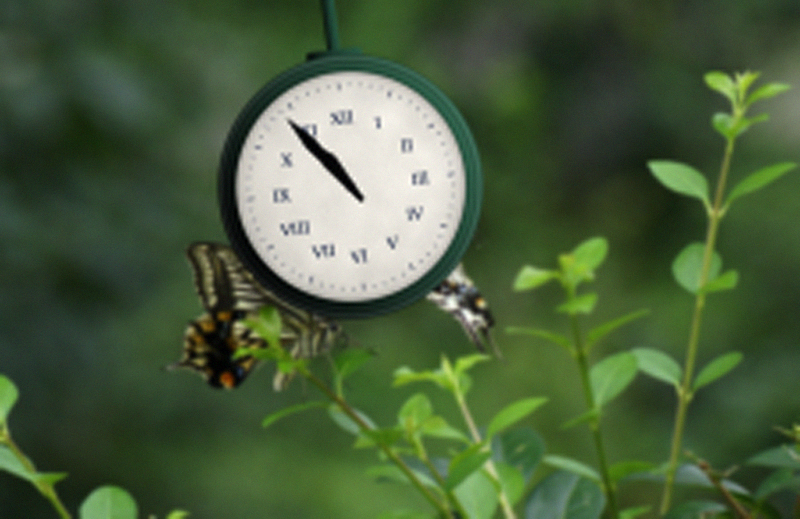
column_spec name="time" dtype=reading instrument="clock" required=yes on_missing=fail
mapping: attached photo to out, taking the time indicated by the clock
10:54
